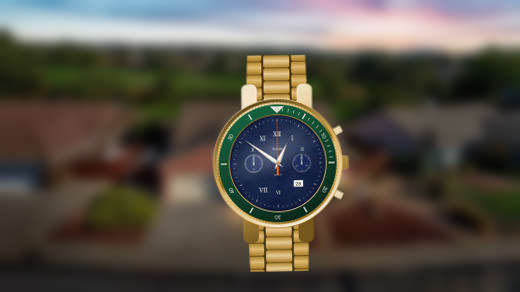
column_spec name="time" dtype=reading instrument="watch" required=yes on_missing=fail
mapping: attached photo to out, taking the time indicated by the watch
12:51
